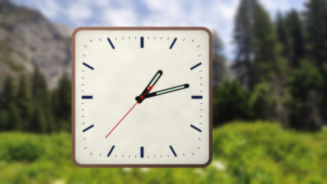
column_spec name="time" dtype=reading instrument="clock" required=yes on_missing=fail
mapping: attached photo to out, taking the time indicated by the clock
1:12:37
